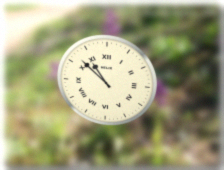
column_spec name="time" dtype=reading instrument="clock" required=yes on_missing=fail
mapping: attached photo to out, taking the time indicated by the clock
10:52
